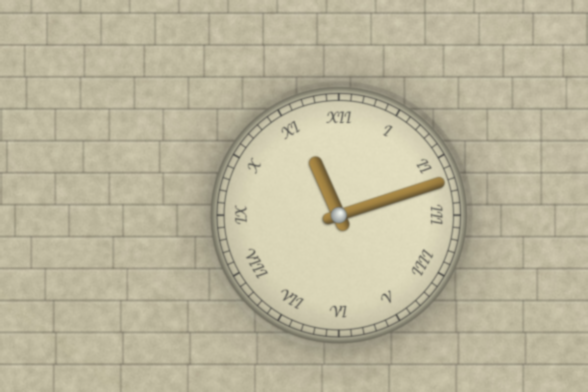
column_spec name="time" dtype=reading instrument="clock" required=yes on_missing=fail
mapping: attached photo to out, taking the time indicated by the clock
11:12
